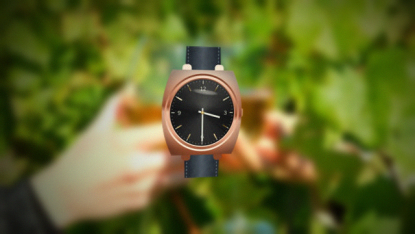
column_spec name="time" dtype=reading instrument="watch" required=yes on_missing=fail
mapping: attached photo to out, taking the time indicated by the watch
3:30
